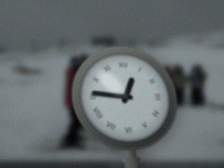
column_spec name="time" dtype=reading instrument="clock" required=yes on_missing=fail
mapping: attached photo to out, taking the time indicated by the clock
12:46
